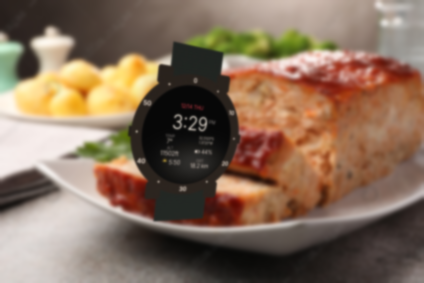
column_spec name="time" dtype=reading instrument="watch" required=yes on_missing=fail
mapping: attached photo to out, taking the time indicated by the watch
3:29
